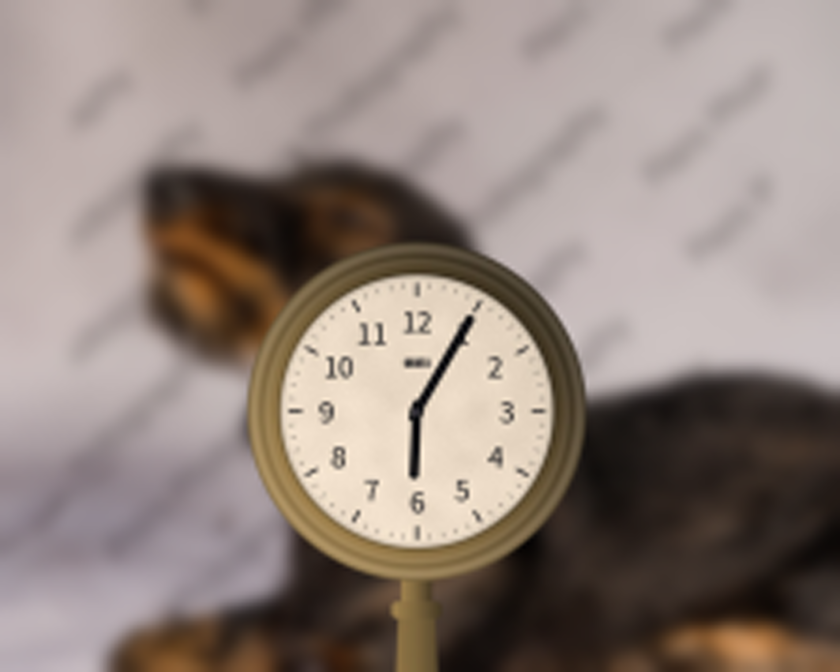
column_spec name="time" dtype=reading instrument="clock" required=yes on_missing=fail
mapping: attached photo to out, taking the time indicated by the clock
6:05
